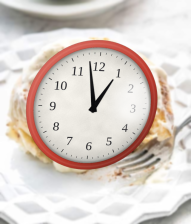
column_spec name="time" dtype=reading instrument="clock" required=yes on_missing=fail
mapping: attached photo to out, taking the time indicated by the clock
12:58
